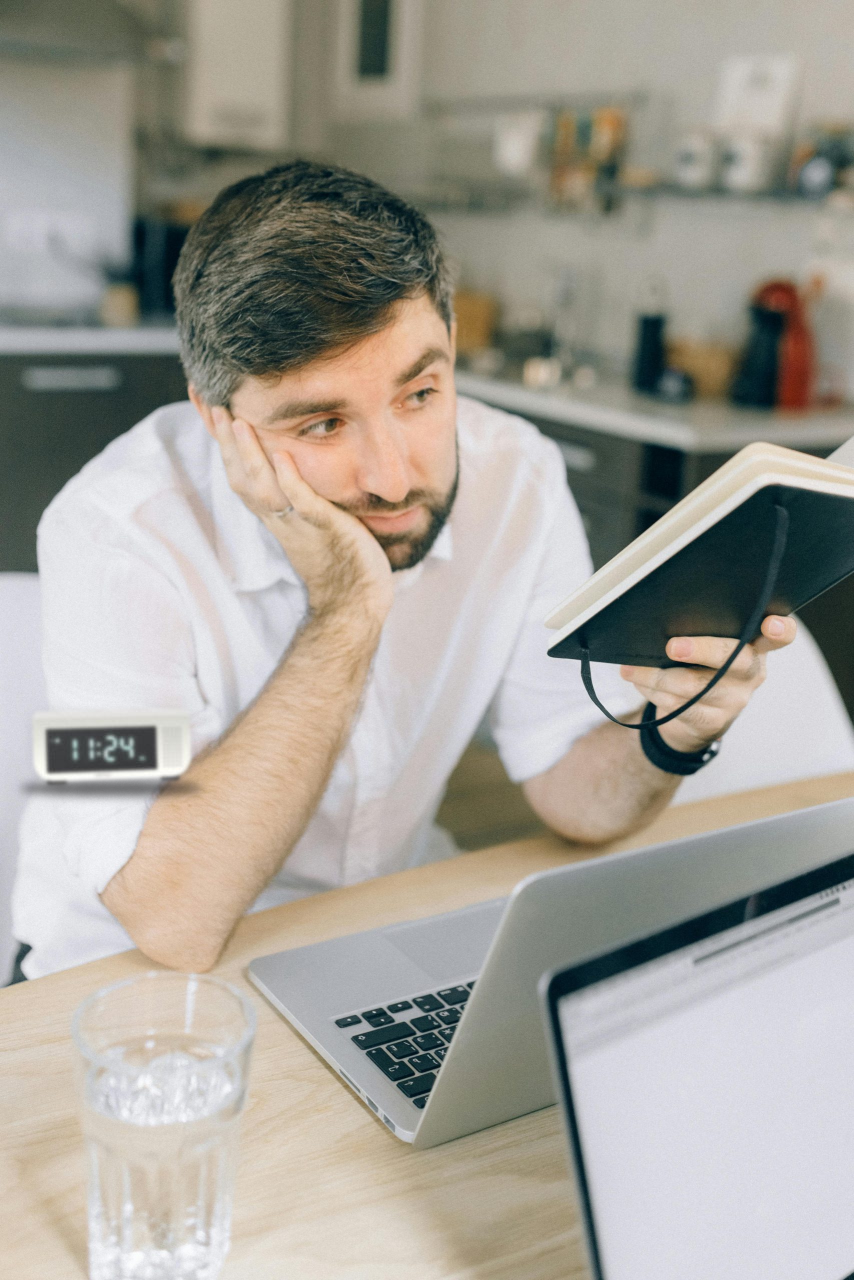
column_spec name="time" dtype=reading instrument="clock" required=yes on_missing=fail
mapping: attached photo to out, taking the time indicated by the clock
11:24
